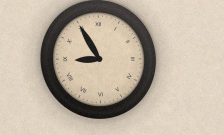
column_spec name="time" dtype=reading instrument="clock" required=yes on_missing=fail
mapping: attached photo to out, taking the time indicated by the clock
8:55
